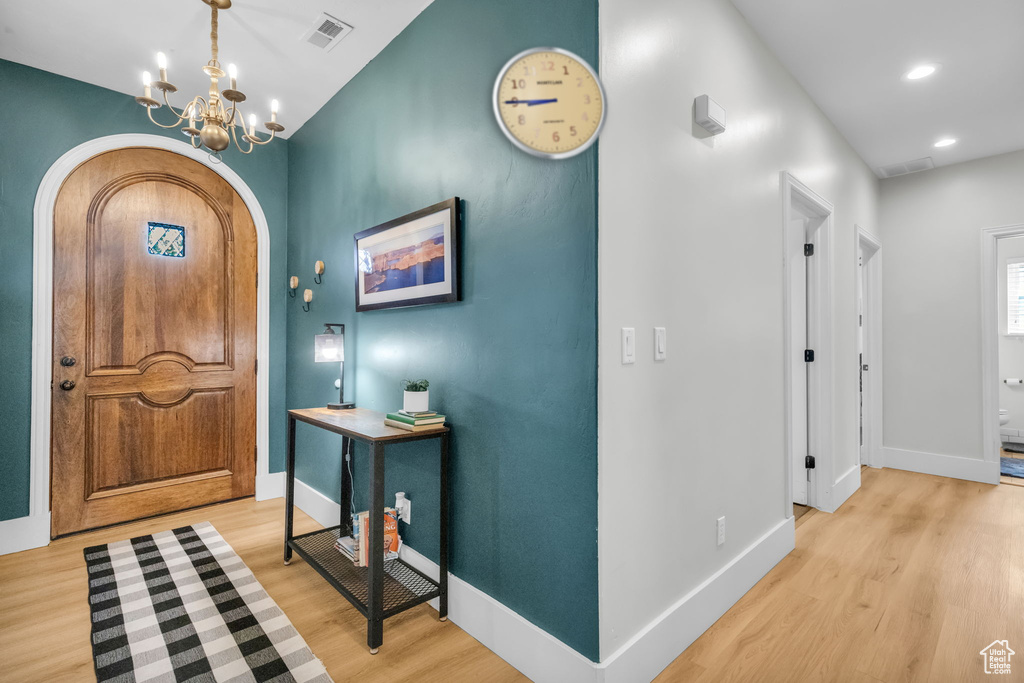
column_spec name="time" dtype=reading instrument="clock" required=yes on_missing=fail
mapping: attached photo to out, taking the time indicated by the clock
8:45
